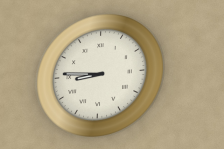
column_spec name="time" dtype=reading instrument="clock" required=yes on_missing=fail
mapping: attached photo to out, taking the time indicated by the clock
8:46
